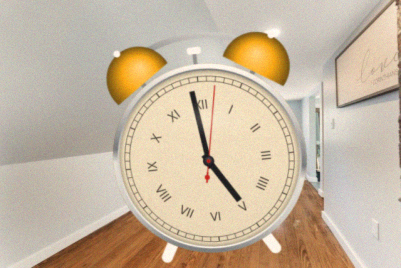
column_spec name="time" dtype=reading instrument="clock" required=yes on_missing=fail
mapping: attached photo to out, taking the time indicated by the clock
4:59:02
